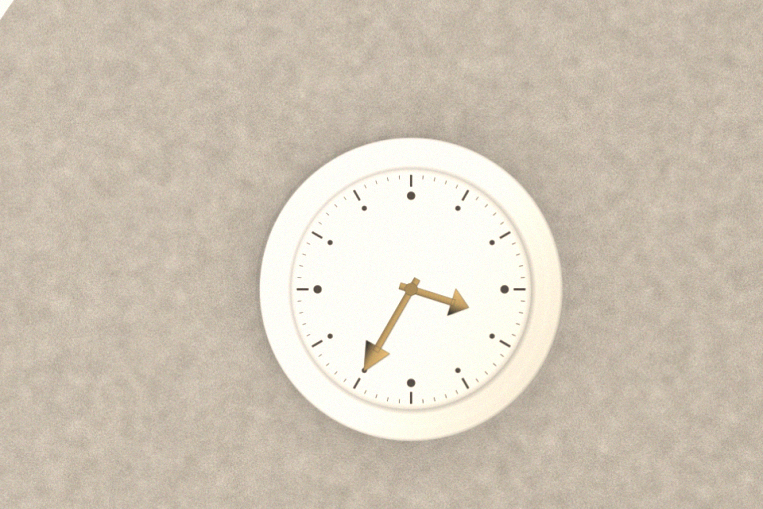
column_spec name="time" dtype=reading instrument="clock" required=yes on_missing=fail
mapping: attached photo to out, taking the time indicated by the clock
3:35
